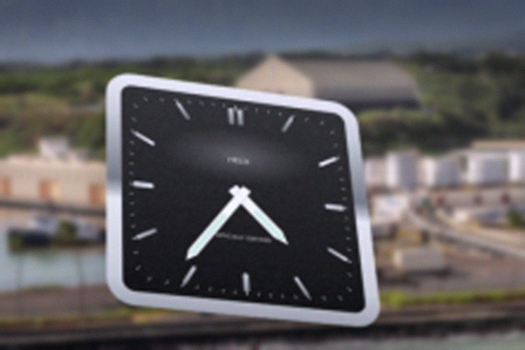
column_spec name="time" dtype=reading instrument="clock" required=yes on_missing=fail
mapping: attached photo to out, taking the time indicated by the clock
4:36
